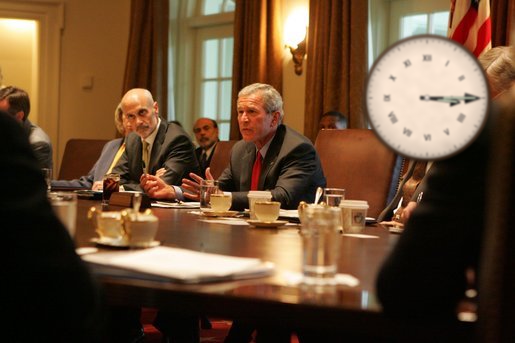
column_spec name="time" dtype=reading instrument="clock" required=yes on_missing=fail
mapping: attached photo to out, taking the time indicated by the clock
3:15
